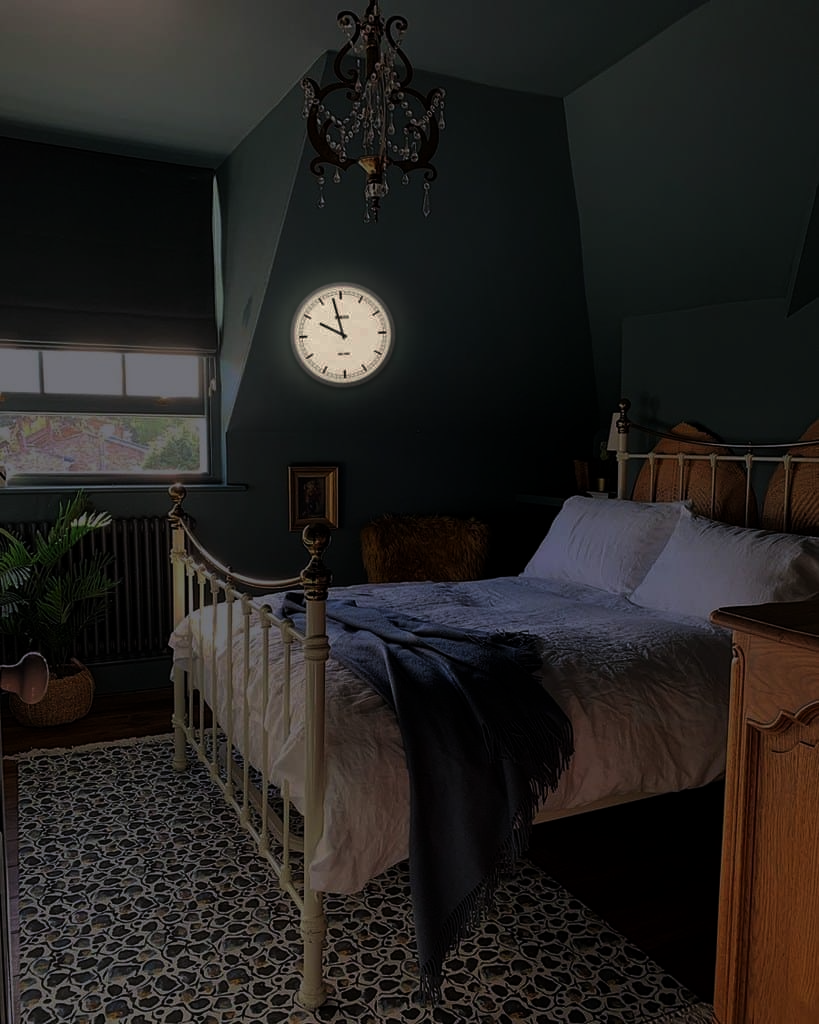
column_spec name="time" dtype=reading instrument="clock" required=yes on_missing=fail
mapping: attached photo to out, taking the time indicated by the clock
9:58
